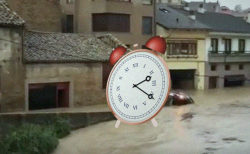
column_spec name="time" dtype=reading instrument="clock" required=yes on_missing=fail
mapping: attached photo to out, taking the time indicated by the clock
2:21
